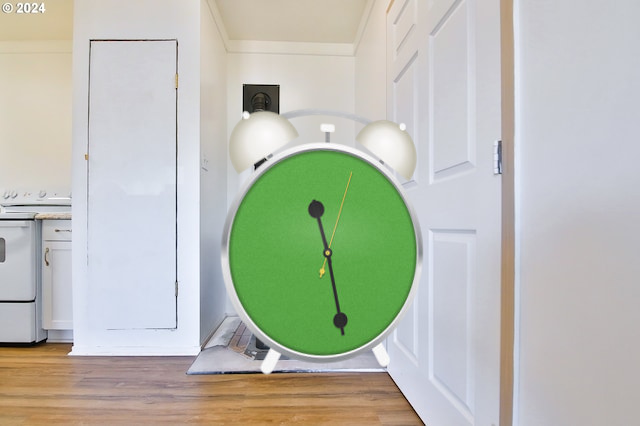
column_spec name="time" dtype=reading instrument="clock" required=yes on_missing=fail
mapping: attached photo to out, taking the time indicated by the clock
11:28:03
